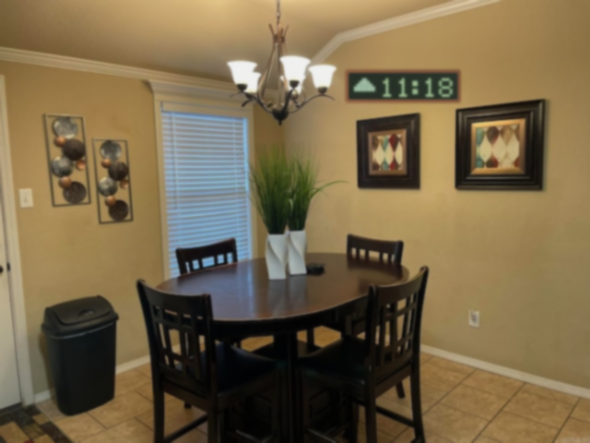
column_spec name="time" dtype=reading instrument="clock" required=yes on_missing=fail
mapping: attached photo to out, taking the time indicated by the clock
11:18
